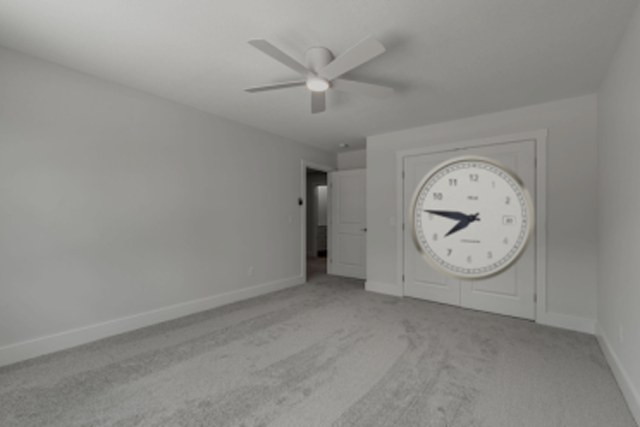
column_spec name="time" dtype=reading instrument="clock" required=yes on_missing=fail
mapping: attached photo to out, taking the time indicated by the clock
7:46
